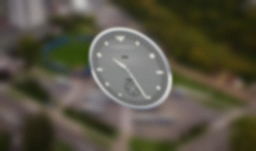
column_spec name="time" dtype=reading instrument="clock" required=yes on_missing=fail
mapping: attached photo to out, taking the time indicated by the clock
10:26
